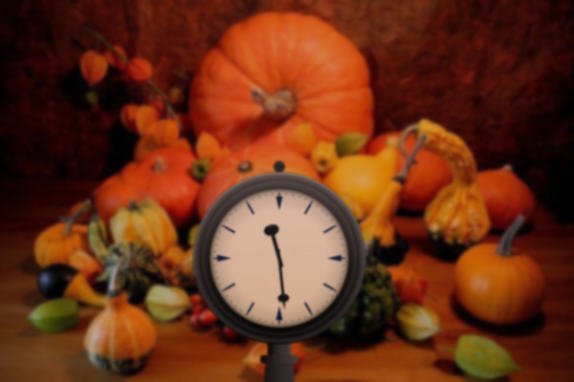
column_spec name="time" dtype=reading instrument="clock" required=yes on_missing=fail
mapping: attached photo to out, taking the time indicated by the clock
11:29
